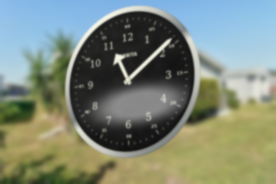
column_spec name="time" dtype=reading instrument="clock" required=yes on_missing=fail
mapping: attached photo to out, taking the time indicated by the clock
11:09
